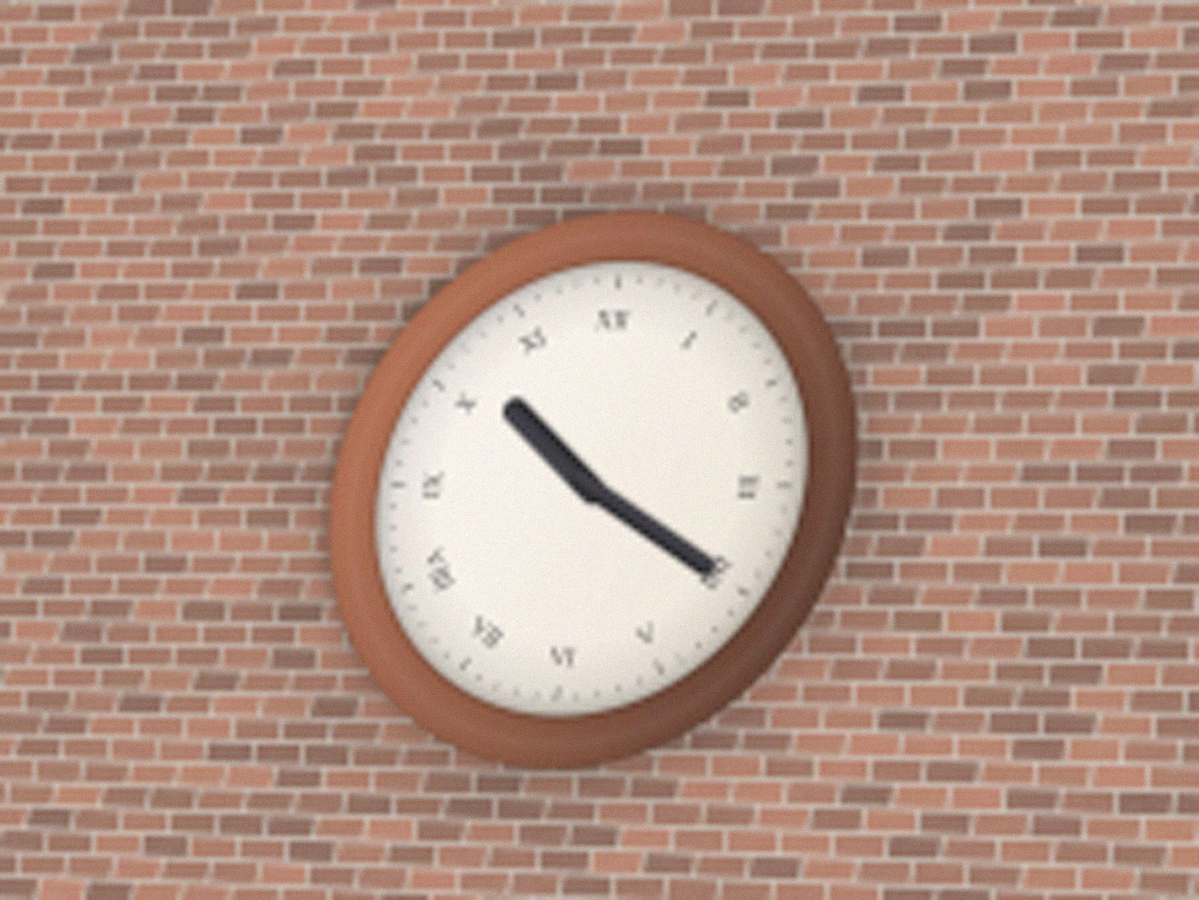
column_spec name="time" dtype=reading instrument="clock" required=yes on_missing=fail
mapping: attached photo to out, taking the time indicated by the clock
10:20
